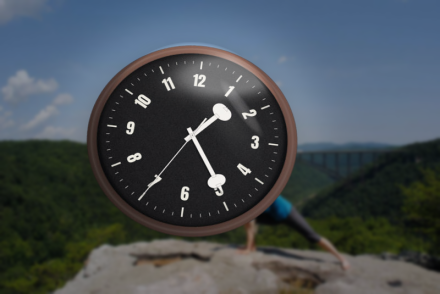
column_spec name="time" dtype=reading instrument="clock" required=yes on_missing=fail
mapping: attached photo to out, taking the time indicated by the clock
1:24:35
